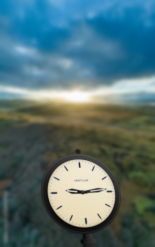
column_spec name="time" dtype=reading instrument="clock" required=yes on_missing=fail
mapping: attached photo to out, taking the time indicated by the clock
9:14
